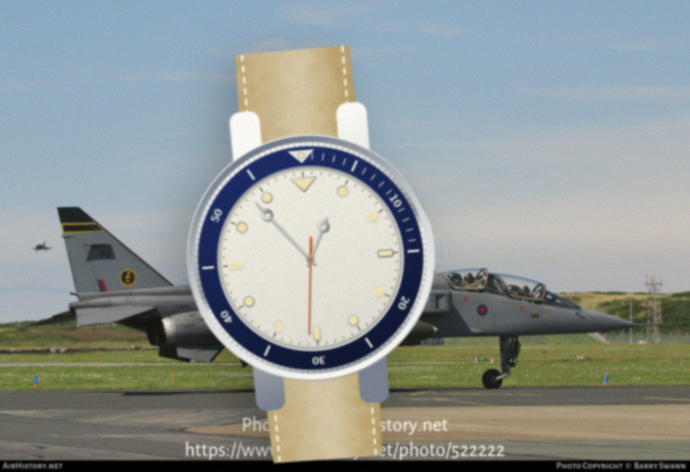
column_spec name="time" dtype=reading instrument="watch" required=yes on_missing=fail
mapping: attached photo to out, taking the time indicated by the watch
12:53:31
